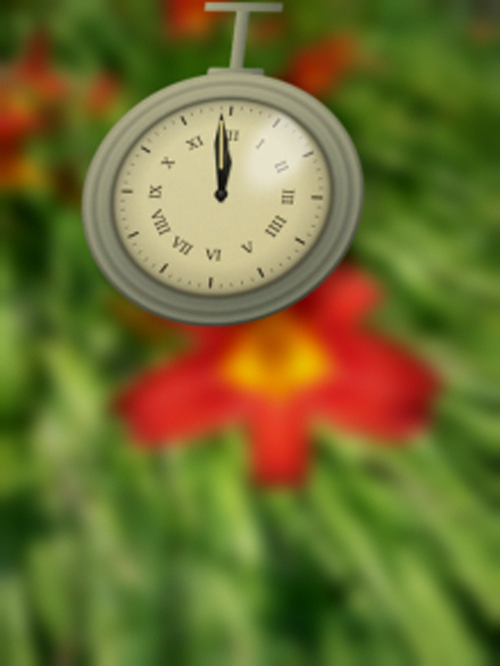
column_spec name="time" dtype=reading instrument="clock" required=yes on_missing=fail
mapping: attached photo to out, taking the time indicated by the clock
11:59
